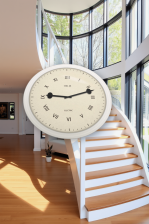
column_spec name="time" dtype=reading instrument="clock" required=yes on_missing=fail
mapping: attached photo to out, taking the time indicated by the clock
9:12
